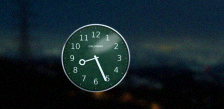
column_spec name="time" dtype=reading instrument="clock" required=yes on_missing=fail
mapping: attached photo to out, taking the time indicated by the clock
8:26
